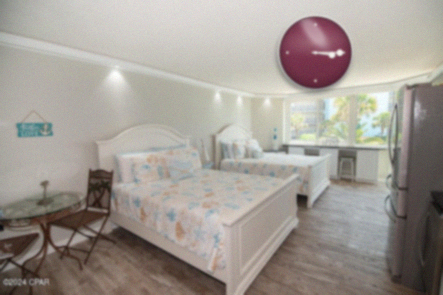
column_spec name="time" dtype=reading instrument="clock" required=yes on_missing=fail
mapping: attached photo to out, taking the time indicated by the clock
3:15
